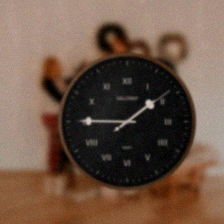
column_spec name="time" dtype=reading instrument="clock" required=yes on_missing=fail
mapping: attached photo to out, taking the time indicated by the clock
1:45:09
